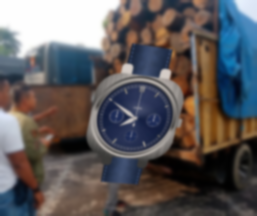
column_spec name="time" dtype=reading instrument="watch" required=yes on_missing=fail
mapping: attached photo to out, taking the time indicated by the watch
7:50
